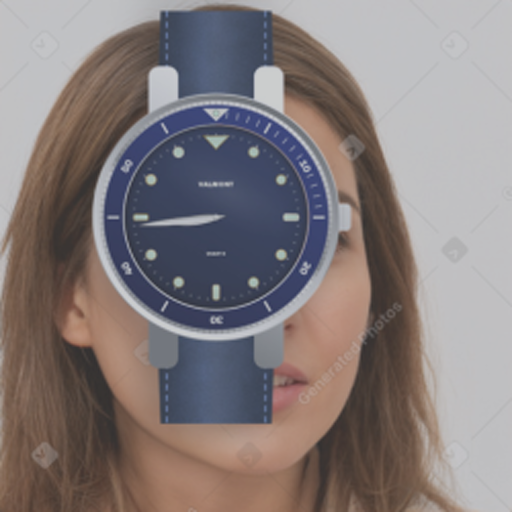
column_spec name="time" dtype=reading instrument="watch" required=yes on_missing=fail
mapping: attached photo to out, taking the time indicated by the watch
8:44
